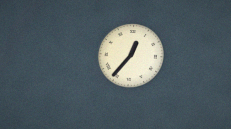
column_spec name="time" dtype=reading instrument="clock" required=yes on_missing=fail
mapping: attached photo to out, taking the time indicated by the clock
12:36
